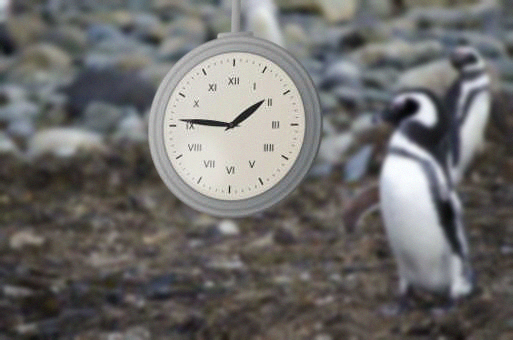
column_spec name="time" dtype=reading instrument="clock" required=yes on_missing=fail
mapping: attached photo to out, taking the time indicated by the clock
1:46
